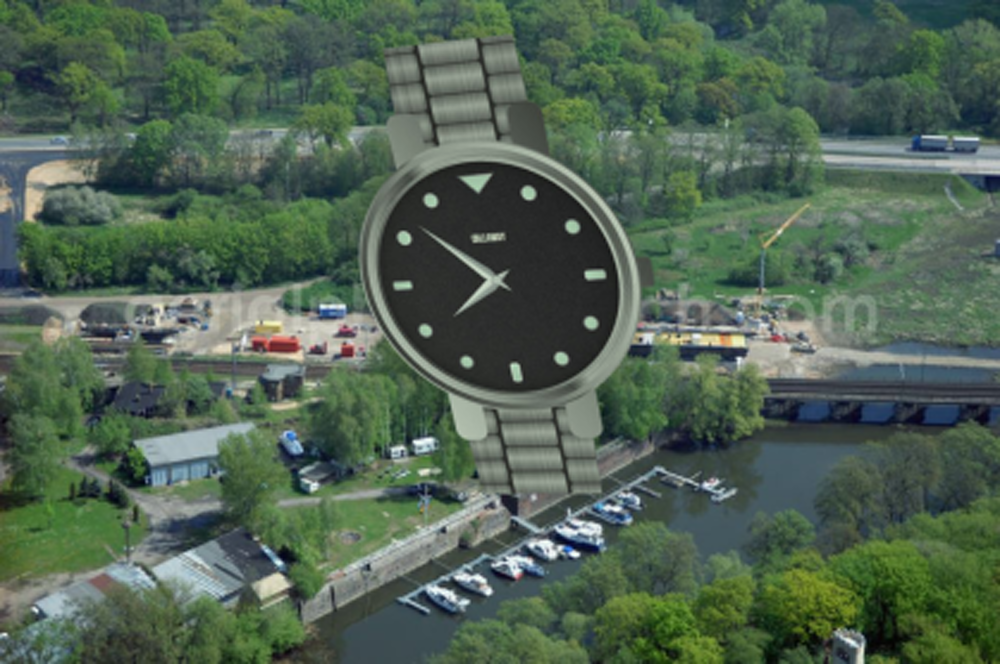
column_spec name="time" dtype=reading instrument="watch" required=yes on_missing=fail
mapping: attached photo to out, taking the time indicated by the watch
7:52
